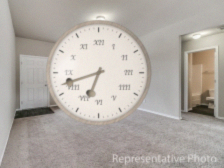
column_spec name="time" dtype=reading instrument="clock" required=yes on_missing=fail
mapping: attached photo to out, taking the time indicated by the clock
6:42
